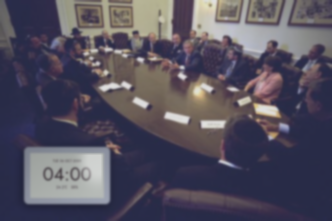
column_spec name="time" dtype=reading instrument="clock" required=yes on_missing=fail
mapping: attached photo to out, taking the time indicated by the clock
4:00
